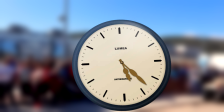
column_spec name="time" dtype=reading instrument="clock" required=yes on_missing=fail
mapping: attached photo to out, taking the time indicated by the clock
5:23
